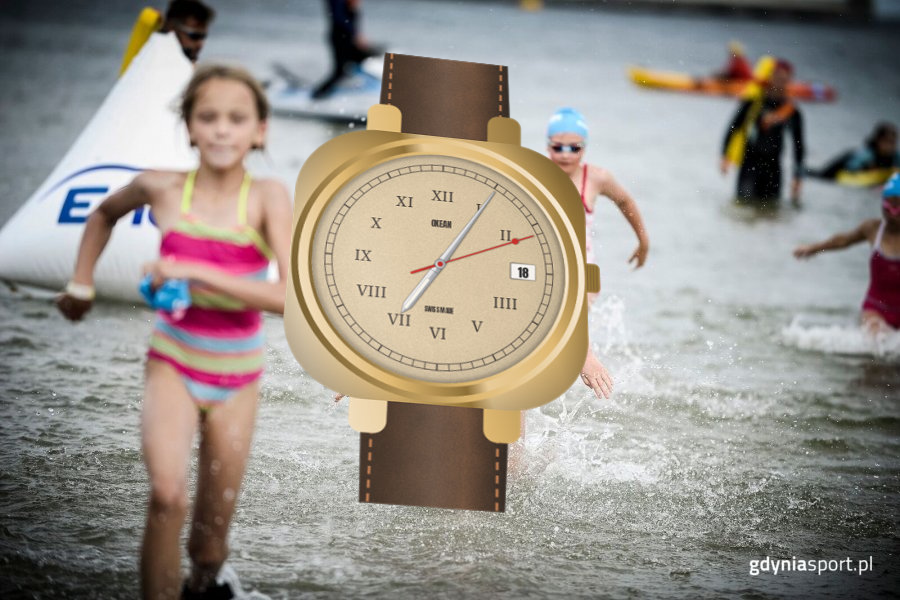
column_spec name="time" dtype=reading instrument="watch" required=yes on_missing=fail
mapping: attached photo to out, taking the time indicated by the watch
7:05:11
